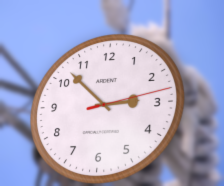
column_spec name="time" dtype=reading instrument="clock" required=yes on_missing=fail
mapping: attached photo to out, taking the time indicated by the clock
2:52:13
